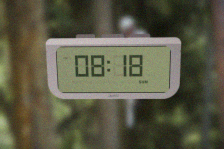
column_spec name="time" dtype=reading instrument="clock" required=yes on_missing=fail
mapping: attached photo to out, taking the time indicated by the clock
8:18
